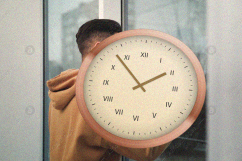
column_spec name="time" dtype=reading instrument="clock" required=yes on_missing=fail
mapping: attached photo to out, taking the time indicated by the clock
1:53
